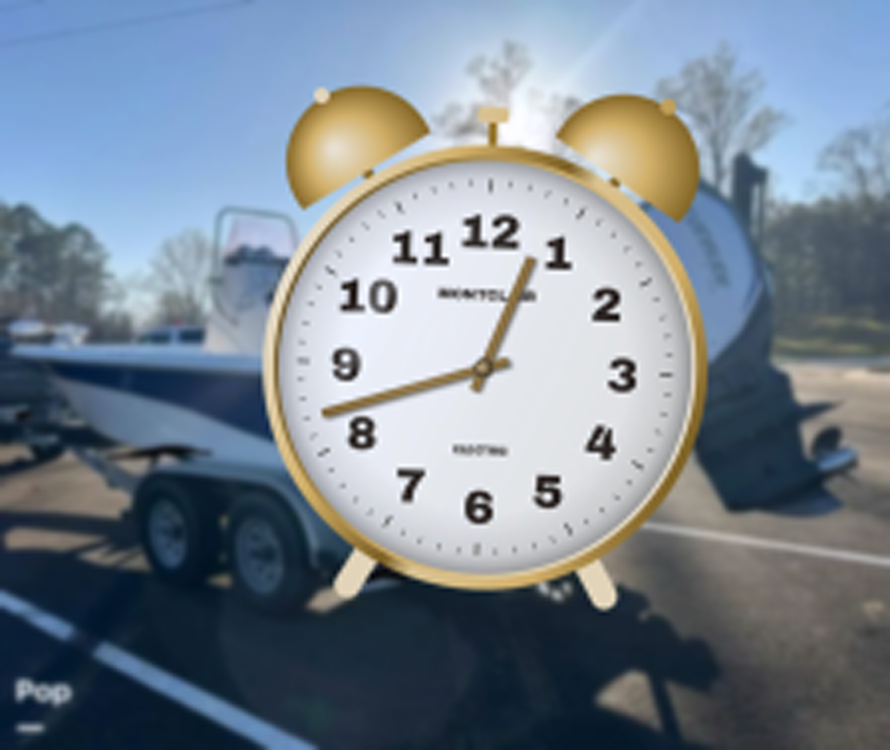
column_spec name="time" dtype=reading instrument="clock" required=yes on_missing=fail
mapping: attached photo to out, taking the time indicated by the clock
12:42
